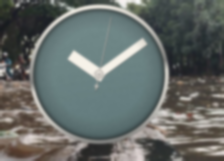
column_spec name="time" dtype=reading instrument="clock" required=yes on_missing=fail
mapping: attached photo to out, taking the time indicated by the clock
10:09:02
